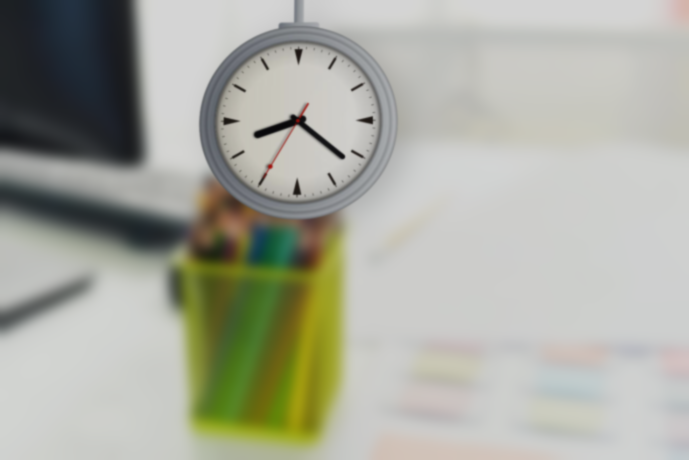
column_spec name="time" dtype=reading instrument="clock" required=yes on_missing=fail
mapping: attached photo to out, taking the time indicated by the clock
8:21:35
